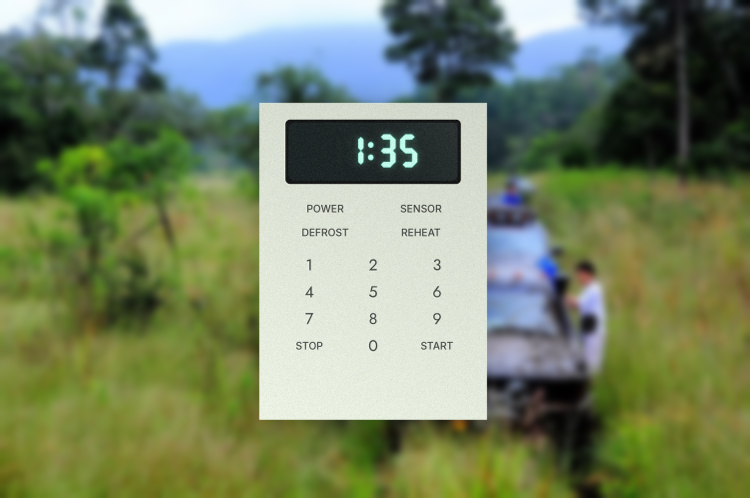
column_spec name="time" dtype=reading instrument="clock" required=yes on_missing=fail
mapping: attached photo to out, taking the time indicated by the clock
1:35
